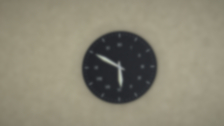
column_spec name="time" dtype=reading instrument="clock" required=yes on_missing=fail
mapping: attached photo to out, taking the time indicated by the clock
5:50
